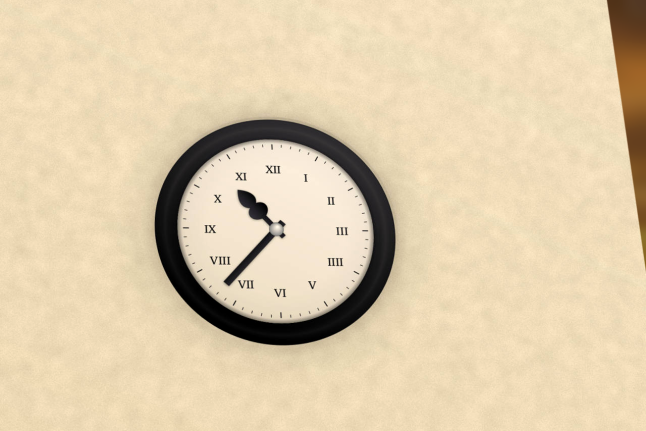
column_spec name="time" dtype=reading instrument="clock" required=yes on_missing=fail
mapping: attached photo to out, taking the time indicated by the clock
10:37
